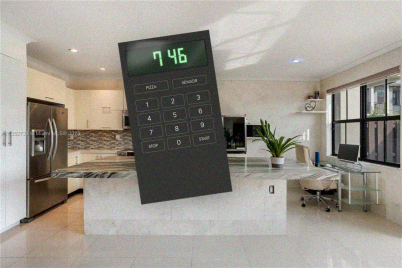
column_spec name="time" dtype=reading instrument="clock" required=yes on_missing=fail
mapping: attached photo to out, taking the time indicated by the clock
7:46
